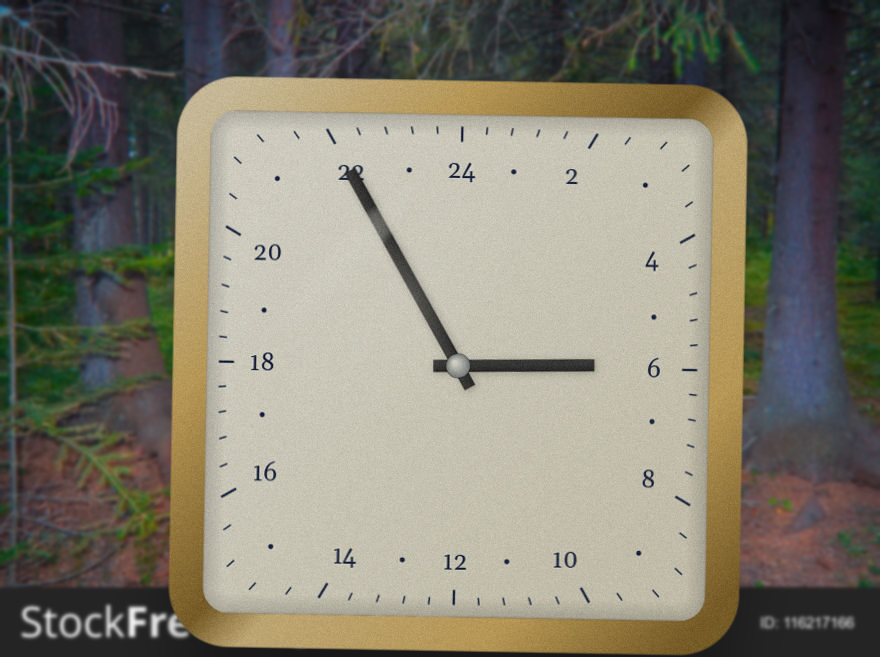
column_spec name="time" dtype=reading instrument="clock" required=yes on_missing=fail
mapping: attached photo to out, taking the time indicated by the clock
5:55
